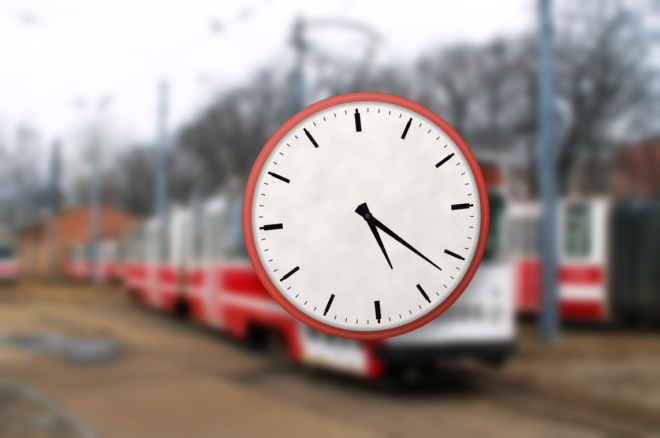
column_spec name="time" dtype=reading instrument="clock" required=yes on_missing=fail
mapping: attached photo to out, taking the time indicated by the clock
5:22
